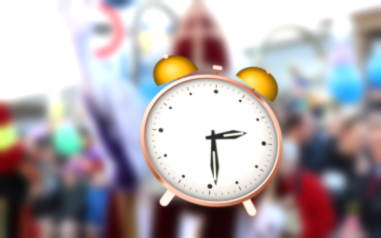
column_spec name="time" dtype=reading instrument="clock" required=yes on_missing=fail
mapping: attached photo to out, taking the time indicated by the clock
2:29
